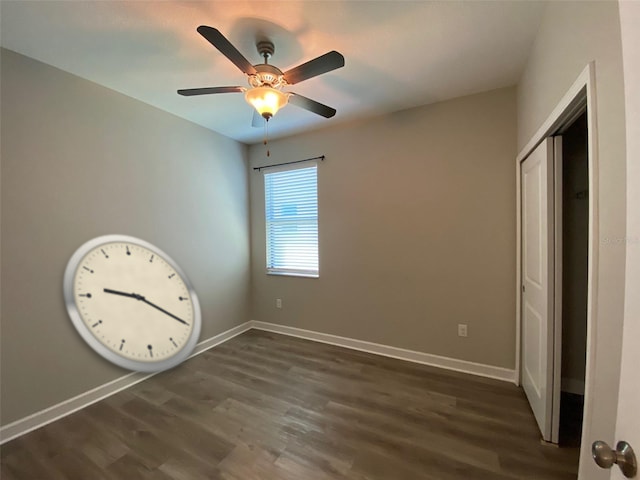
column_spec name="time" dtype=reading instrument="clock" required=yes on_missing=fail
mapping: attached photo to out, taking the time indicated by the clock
9:20
